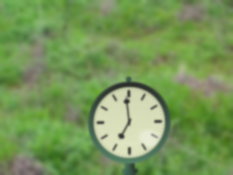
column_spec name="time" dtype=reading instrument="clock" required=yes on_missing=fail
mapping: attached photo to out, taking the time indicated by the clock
6:59
